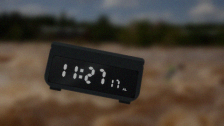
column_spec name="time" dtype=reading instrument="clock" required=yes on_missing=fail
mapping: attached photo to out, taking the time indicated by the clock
11:27:17
